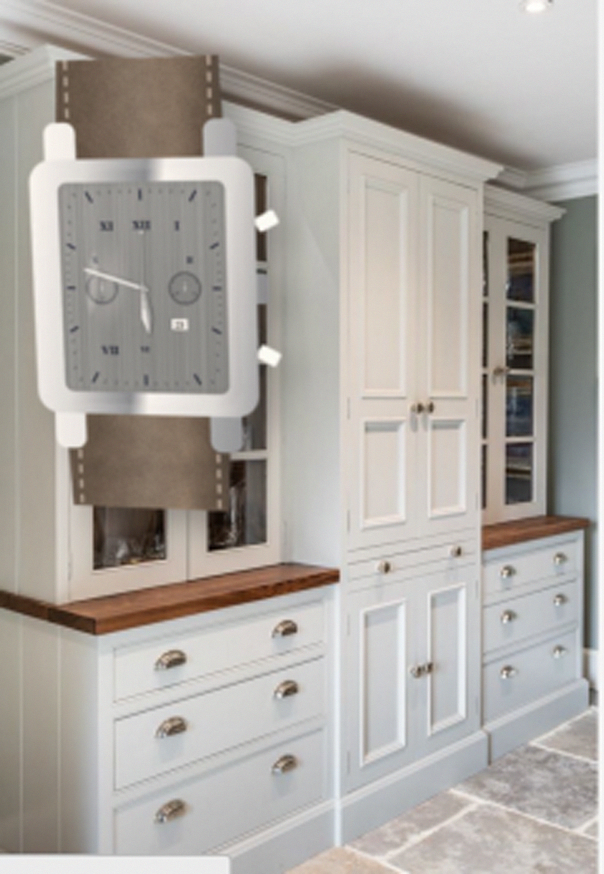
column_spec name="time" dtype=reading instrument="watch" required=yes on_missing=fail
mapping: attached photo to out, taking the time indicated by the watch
5:48
